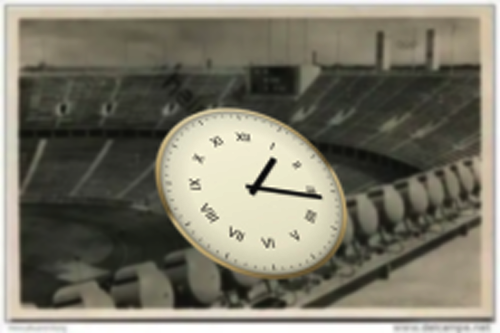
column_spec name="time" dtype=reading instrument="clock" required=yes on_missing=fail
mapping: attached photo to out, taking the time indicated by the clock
1:16
